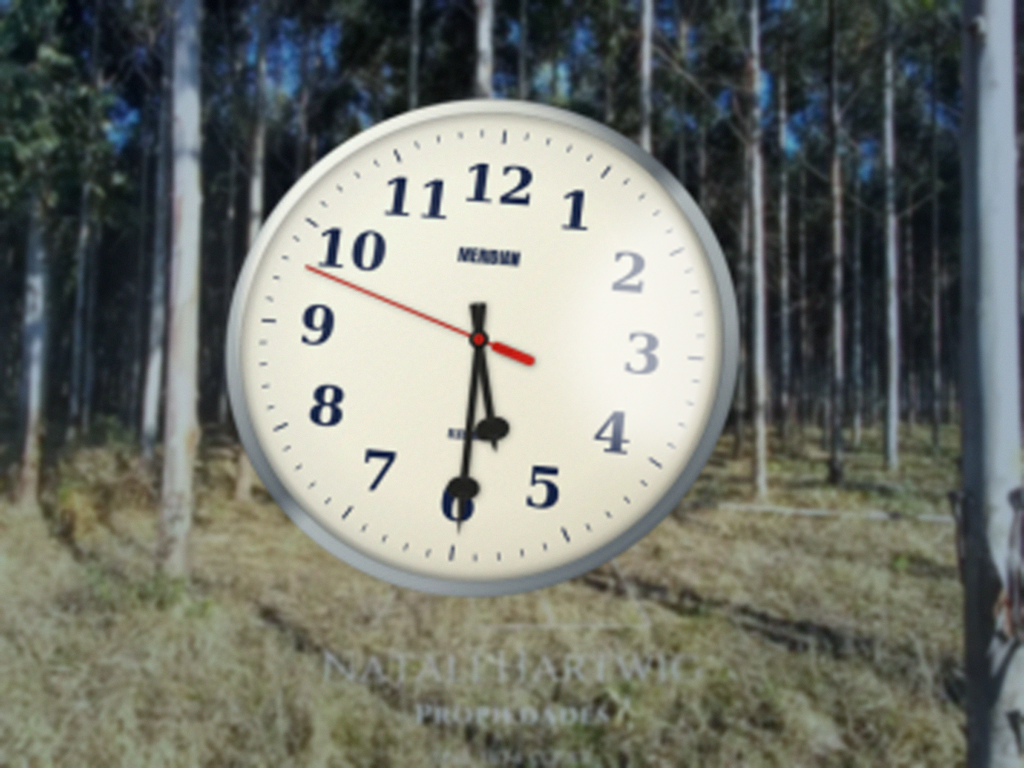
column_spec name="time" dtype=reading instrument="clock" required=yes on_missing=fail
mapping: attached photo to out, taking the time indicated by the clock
5:29:48
